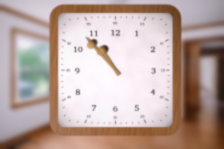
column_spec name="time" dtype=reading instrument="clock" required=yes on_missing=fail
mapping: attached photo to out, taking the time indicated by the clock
10:53
